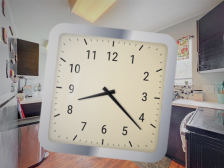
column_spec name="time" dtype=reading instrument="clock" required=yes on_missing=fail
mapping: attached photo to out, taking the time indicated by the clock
8:22
